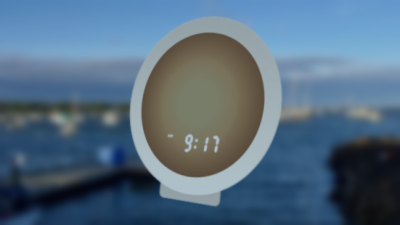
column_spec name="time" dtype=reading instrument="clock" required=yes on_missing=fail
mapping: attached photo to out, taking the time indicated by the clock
9:17
